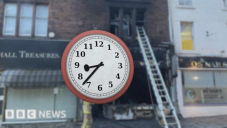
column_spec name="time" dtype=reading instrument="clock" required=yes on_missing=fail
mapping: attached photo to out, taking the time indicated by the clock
8:37
